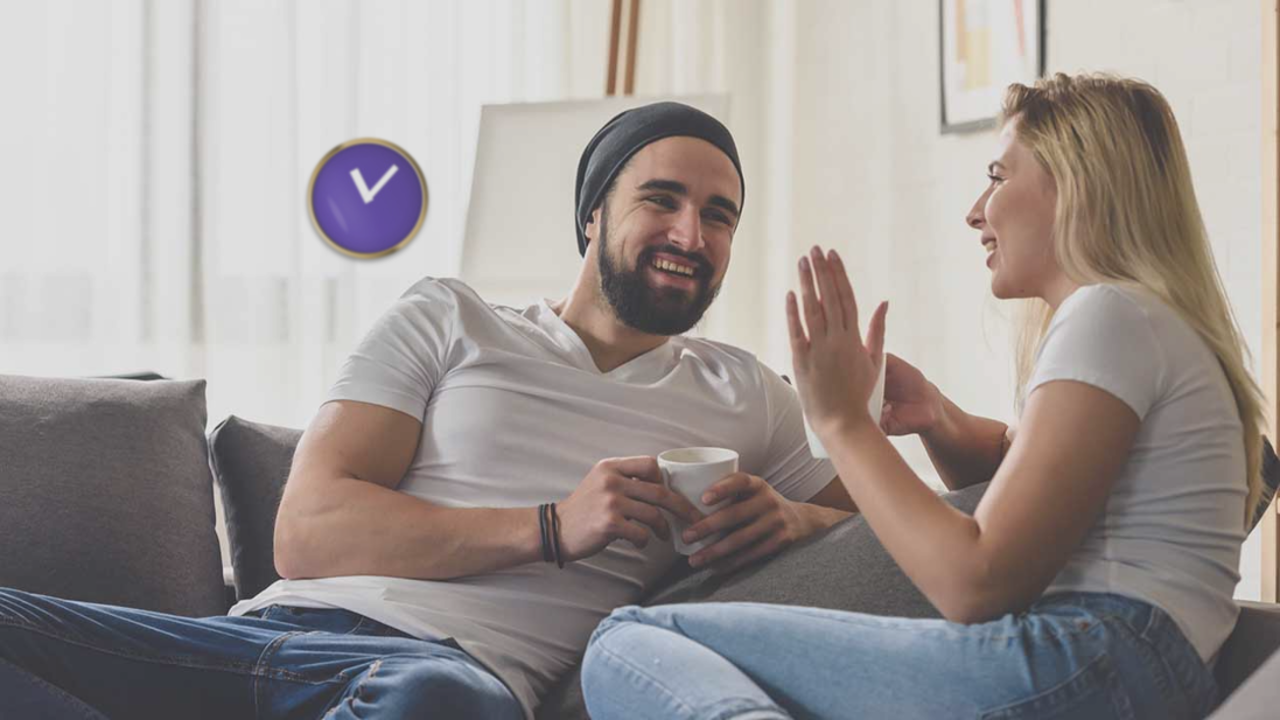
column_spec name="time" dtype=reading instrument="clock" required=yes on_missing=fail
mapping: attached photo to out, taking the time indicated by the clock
11:07
